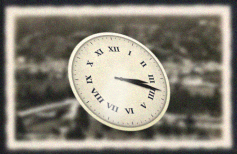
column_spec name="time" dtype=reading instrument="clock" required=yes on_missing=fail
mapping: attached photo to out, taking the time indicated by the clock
3:18
